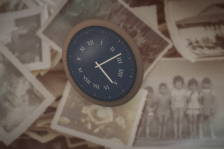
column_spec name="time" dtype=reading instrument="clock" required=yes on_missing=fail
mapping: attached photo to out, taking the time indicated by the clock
5:13
